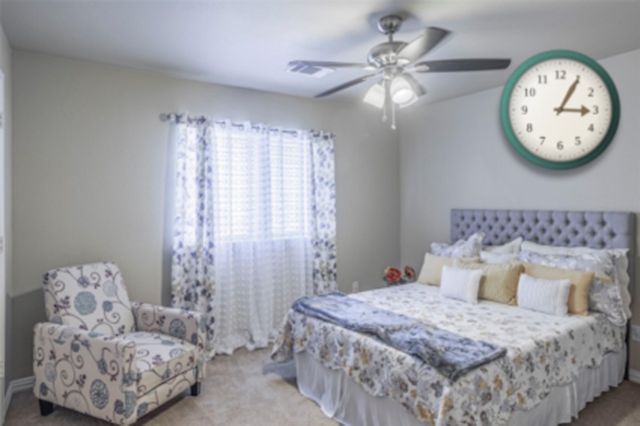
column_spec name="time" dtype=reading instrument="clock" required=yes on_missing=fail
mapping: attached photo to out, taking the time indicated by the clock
3:05
